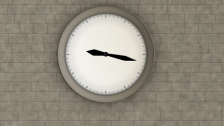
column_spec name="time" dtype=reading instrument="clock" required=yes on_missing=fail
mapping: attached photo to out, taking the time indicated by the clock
9:17
